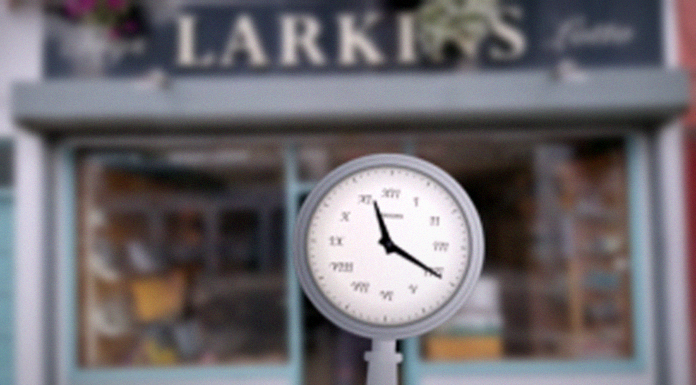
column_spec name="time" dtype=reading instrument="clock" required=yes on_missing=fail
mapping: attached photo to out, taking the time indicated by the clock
11:20
